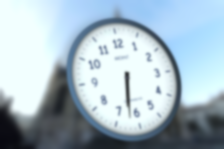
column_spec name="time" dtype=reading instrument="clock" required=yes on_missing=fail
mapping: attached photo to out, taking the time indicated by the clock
6:32
